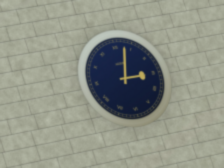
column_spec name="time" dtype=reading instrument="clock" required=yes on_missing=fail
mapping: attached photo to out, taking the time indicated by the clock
3:03
